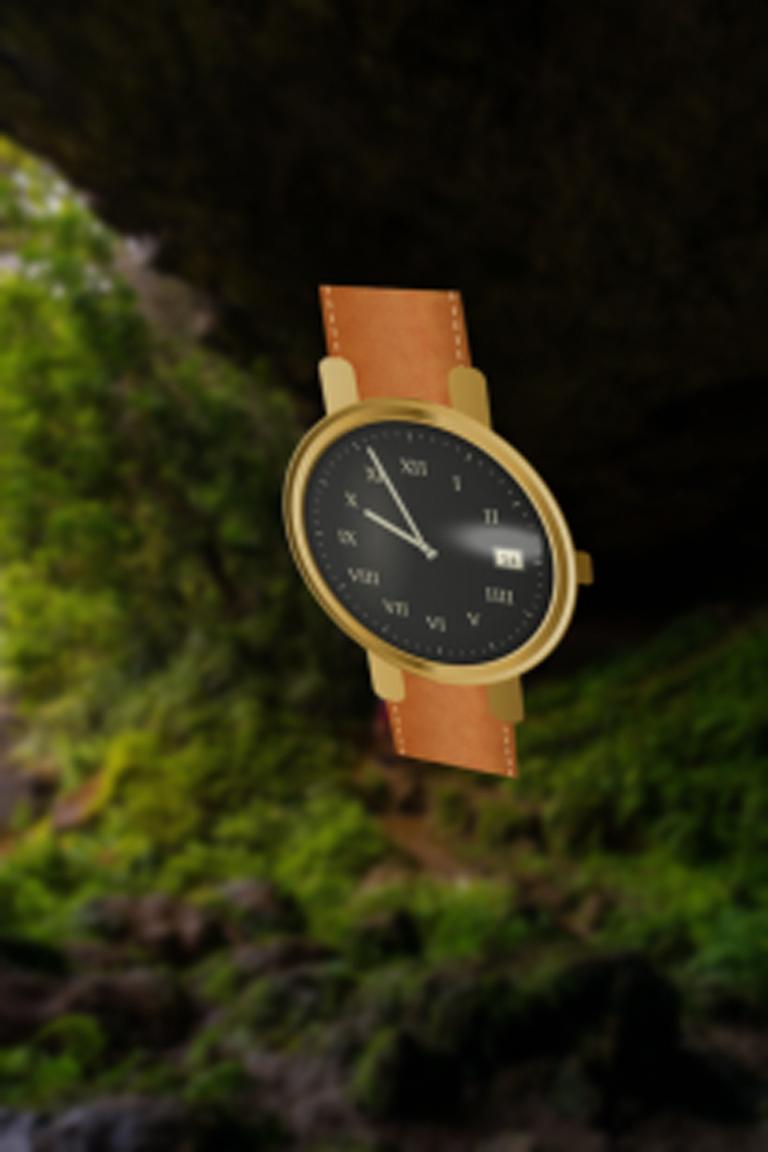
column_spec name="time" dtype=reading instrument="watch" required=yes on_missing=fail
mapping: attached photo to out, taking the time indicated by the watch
9:56
